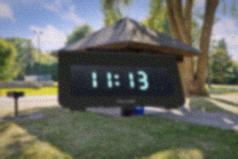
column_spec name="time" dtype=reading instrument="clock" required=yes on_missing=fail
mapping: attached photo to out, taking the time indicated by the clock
11:13
